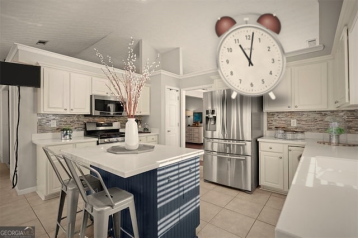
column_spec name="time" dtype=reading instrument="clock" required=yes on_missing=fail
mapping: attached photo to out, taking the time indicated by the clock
11:02
